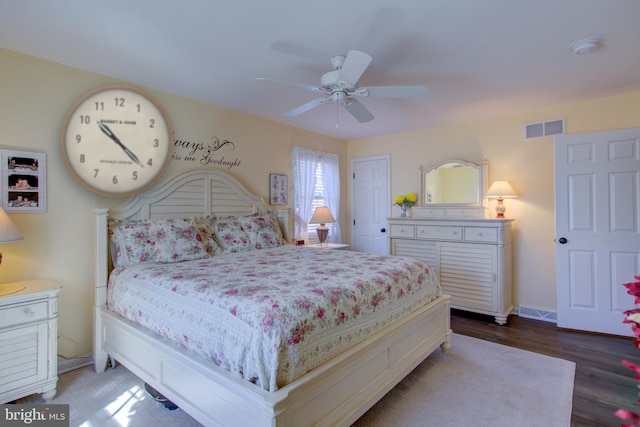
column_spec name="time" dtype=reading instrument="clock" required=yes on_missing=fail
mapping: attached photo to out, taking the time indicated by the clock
10:22
